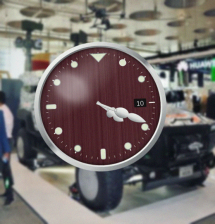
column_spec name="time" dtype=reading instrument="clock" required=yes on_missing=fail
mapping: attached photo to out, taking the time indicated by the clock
4:19
